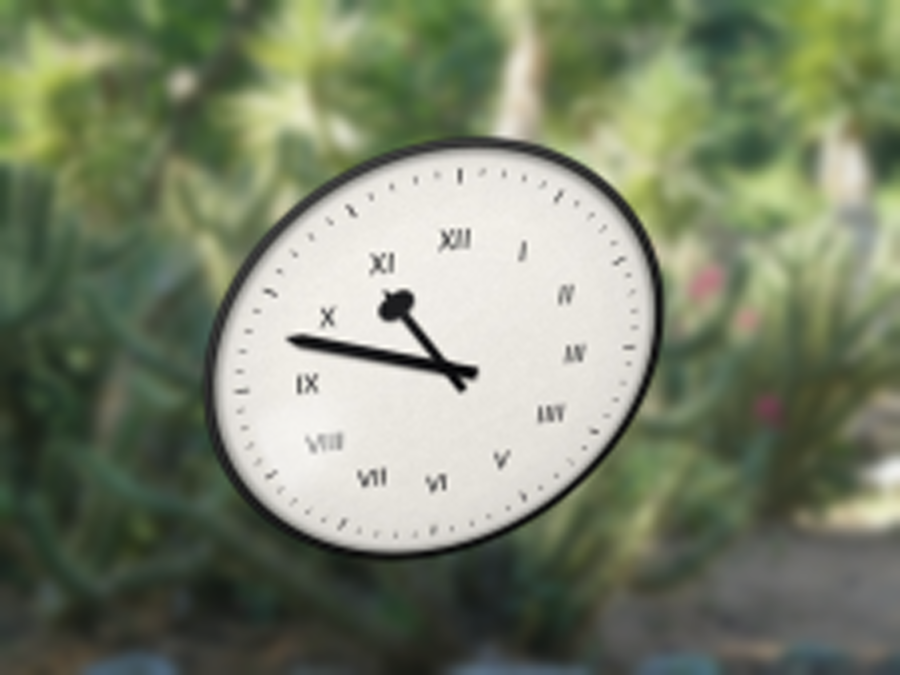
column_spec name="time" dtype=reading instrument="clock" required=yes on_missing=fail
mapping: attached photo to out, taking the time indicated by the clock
10:48
